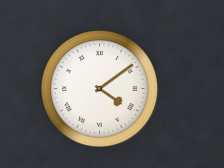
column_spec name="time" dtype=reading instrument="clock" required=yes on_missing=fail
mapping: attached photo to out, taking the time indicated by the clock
4:09
